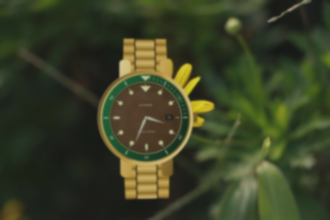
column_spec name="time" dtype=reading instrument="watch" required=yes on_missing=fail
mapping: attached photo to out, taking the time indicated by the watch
3:34
